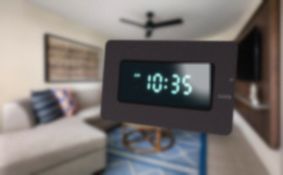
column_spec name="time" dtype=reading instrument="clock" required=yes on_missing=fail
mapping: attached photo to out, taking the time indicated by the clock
10:35
